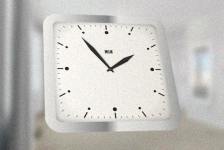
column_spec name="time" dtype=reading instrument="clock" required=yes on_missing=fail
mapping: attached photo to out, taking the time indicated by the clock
1:54
